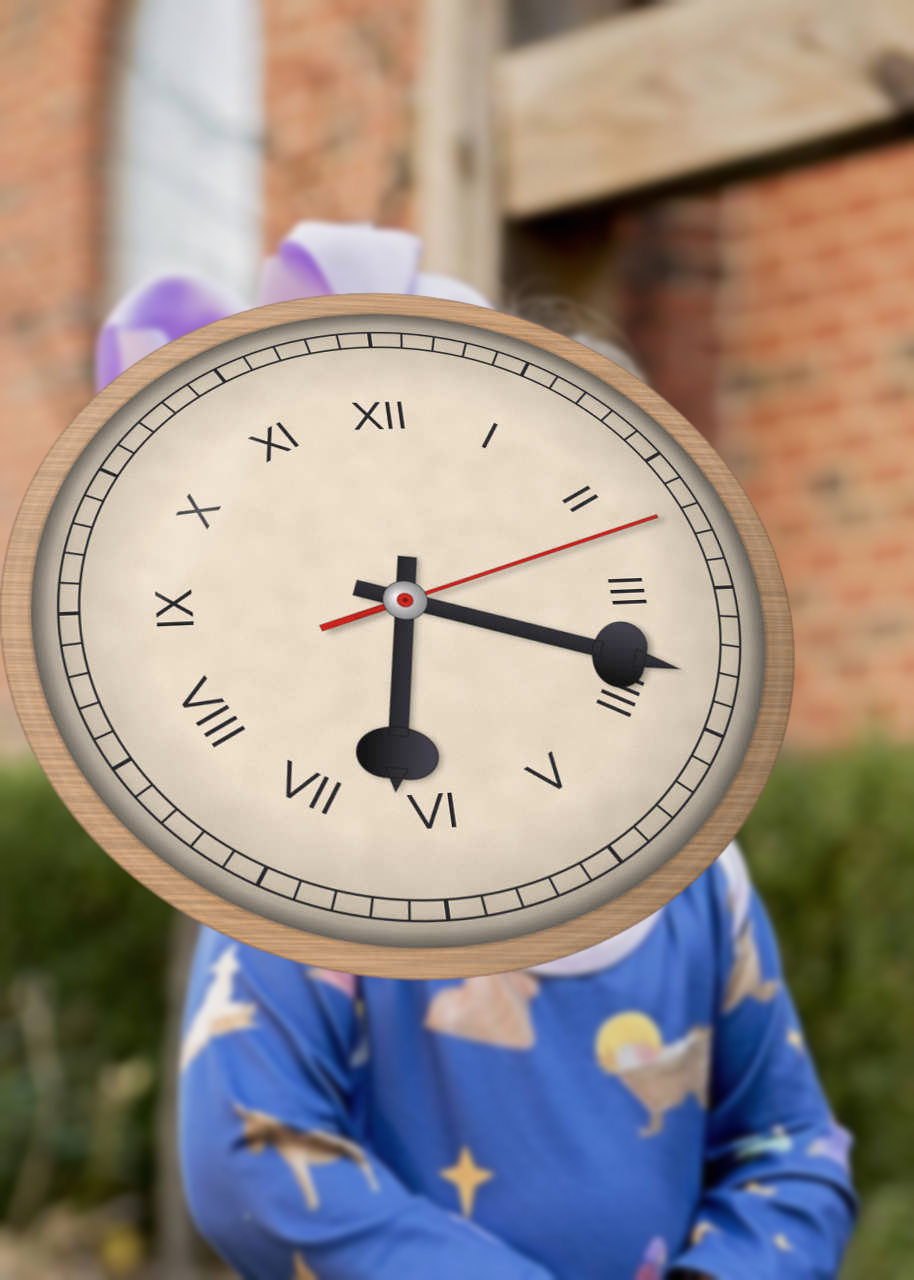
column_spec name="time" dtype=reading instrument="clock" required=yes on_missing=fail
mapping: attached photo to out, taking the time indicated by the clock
6:18:12
